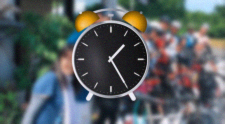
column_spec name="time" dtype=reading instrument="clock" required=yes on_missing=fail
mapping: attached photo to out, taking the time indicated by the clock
1:25
